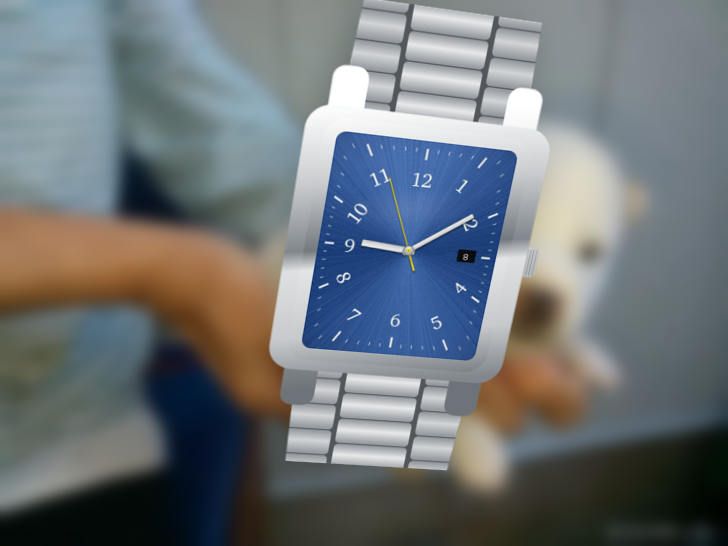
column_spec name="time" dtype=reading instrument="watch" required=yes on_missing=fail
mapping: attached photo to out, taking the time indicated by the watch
9:08:56
